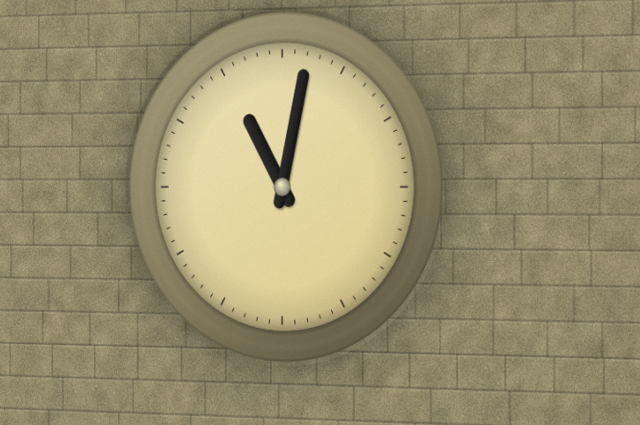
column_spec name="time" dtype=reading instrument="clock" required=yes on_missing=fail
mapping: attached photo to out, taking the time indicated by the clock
11:02
